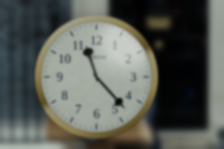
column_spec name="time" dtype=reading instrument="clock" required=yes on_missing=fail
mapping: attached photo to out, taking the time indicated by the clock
11:23
